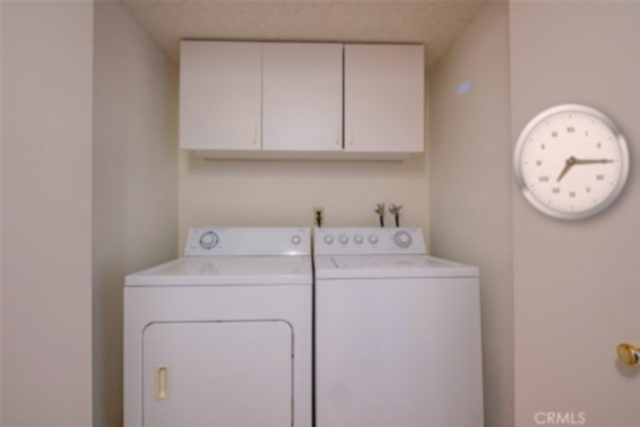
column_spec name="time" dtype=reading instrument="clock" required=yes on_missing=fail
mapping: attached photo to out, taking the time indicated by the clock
7:15
